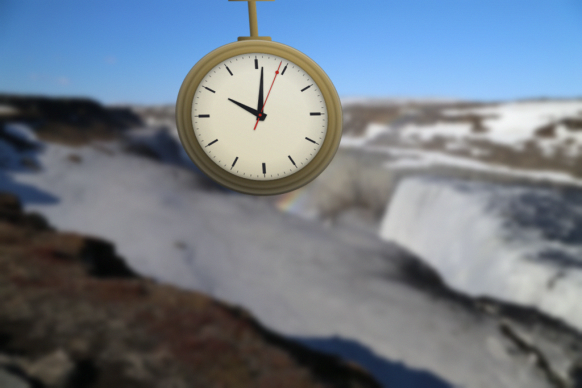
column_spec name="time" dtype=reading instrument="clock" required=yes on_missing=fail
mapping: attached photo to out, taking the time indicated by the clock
10:01:04
